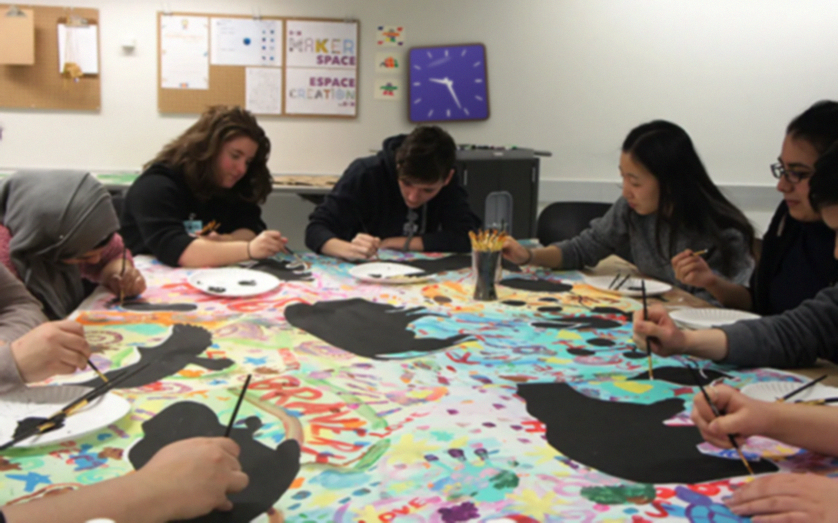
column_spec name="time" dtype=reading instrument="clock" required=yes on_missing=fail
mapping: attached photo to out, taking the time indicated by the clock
9:26
